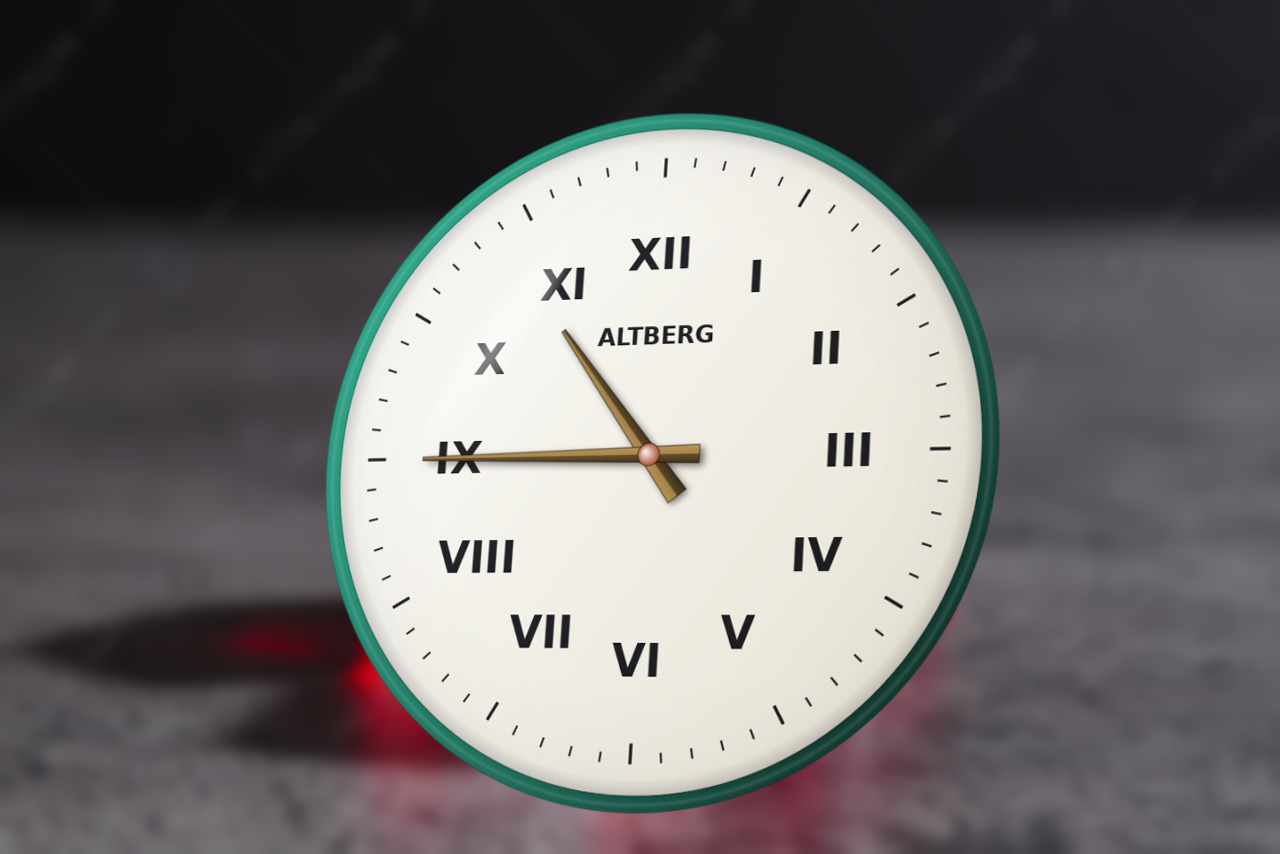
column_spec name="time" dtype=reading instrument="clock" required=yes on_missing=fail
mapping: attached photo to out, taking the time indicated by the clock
10:45
